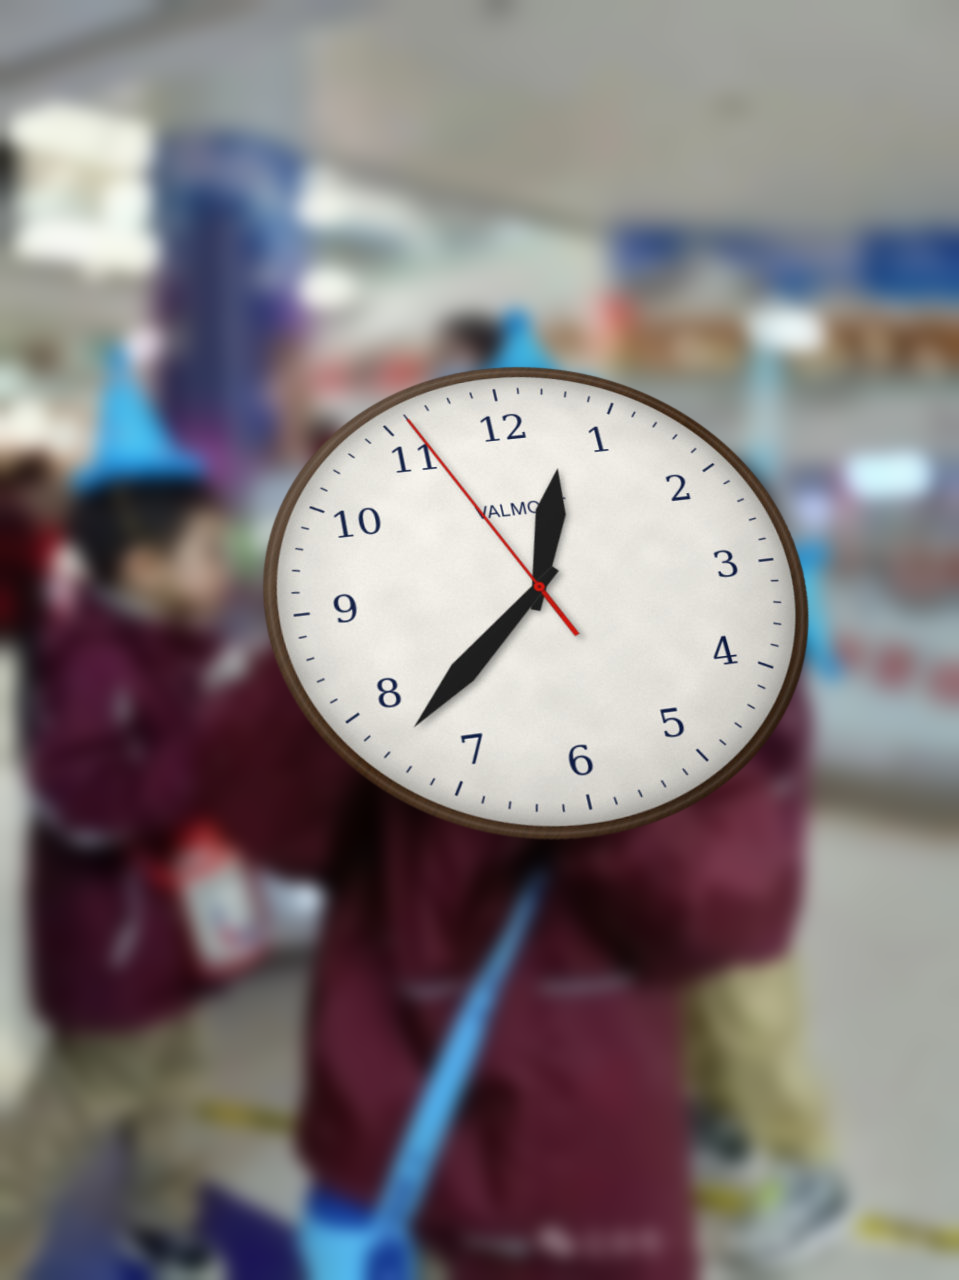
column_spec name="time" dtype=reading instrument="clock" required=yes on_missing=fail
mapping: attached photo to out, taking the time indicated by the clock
12:37:56
